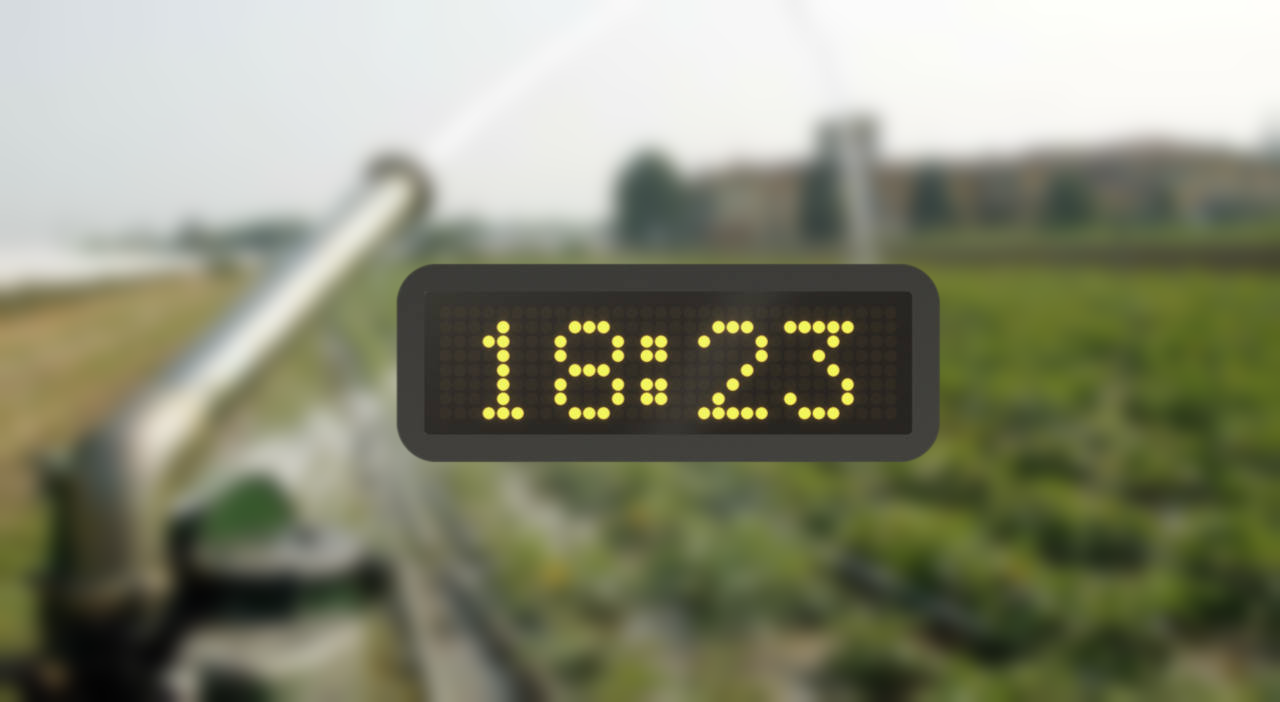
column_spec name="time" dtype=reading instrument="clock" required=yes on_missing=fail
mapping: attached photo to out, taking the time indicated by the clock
18:23
